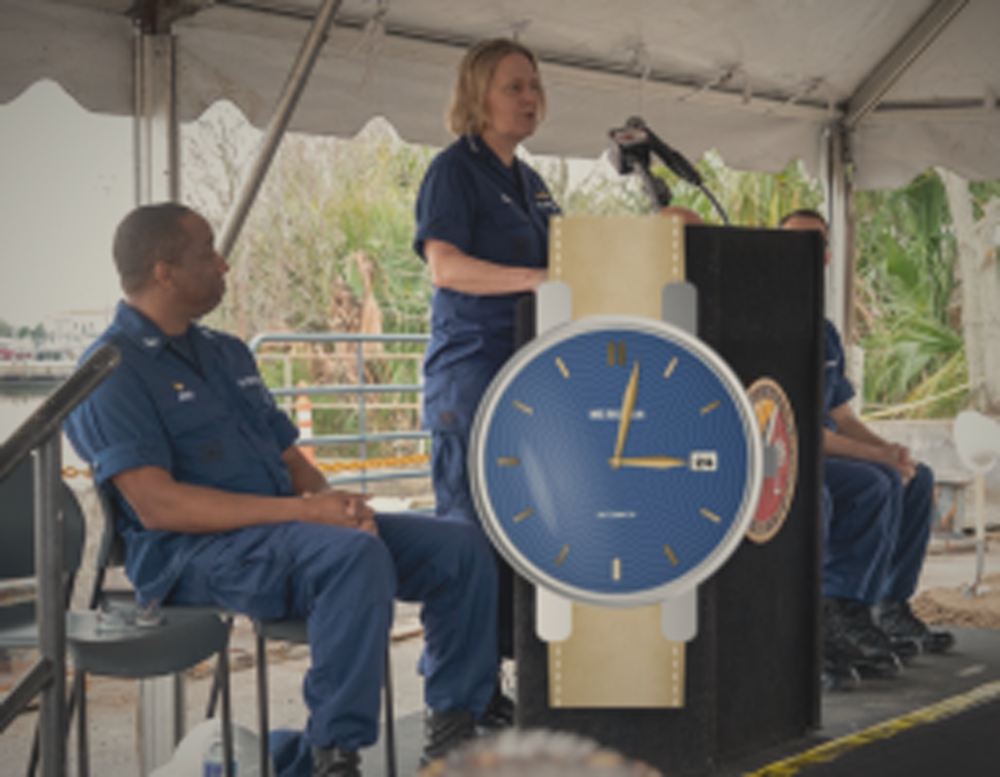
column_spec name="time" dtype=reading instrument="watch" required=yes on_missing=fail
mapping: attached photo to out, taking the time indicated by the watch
3:02
